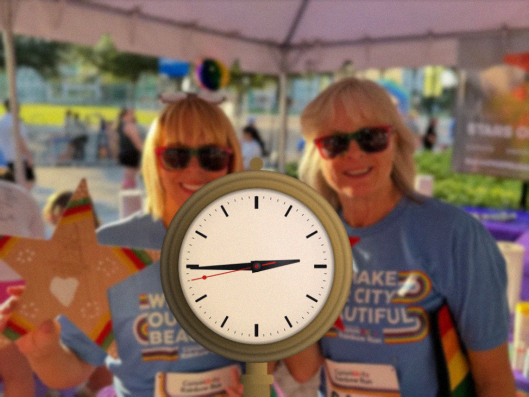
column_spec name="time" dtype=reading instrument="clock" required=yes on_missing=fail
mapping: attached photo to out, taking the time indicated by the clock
2:44:43
